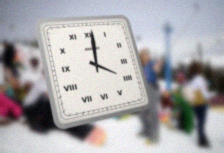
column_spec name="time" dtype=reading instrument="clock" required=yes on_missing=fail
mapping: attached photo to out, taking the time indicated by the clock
4:01
